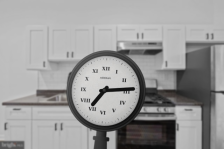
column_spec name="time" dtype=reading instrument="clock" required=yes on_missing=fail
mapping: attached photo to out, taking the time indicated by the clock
7:14
